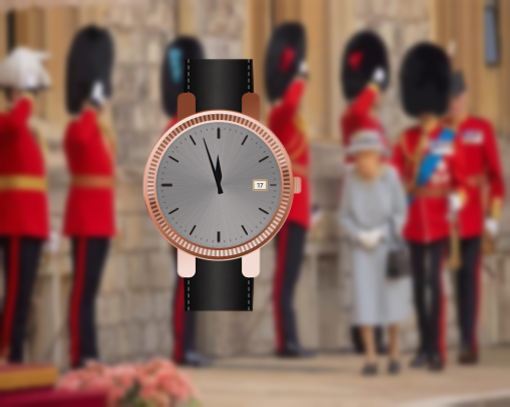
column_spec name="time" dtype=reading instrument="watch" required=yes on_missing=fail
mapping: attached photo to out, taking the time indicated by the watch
11:57
